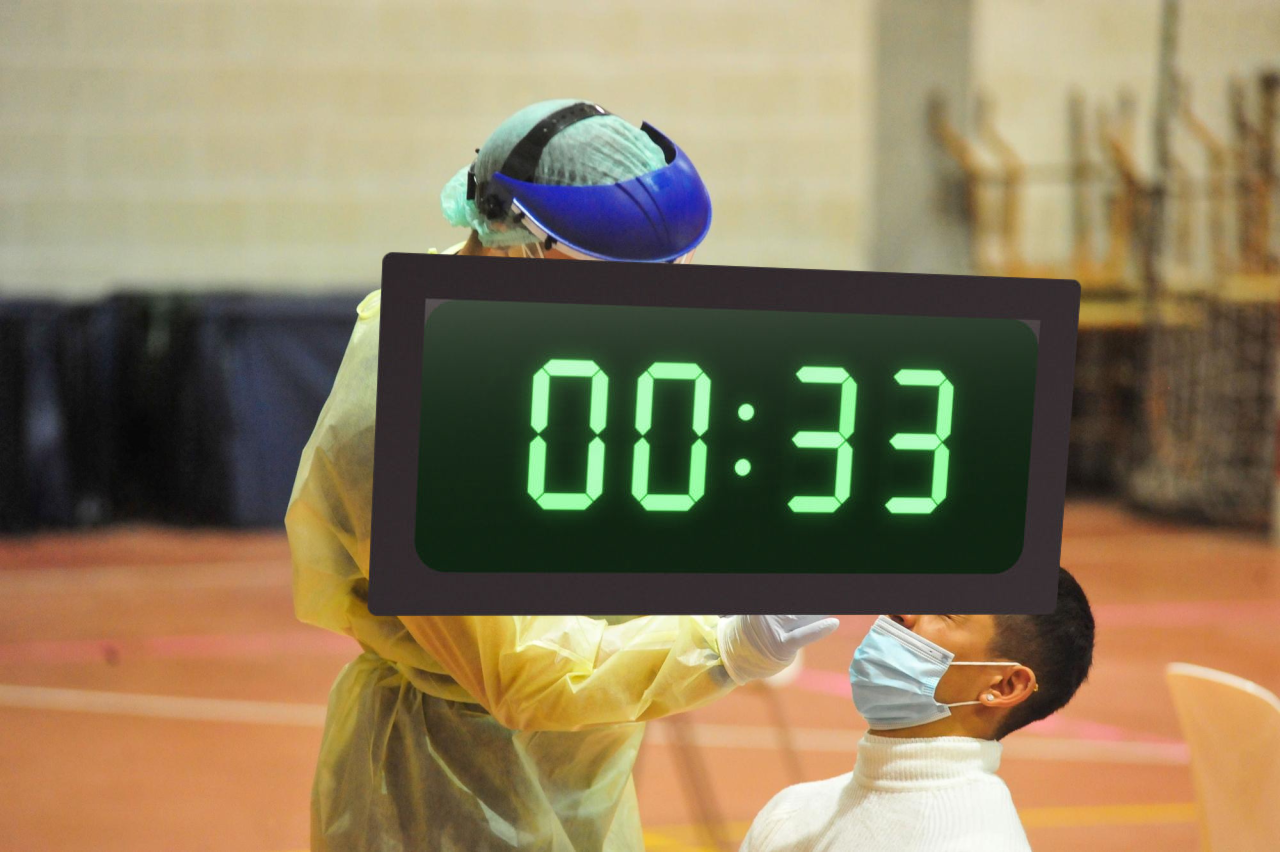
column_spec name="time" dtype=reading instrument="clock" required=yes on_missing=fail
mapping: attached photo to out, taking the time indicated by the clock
0:33
